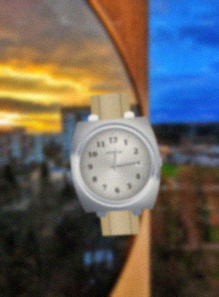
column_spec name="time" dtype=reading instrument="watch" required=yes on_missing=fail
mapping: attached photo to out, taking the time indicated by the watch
12:14
